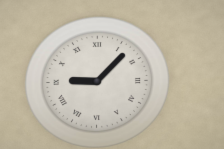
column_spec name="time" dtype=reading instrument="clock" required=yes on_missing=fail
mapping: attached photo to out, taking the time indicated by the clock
9:07
